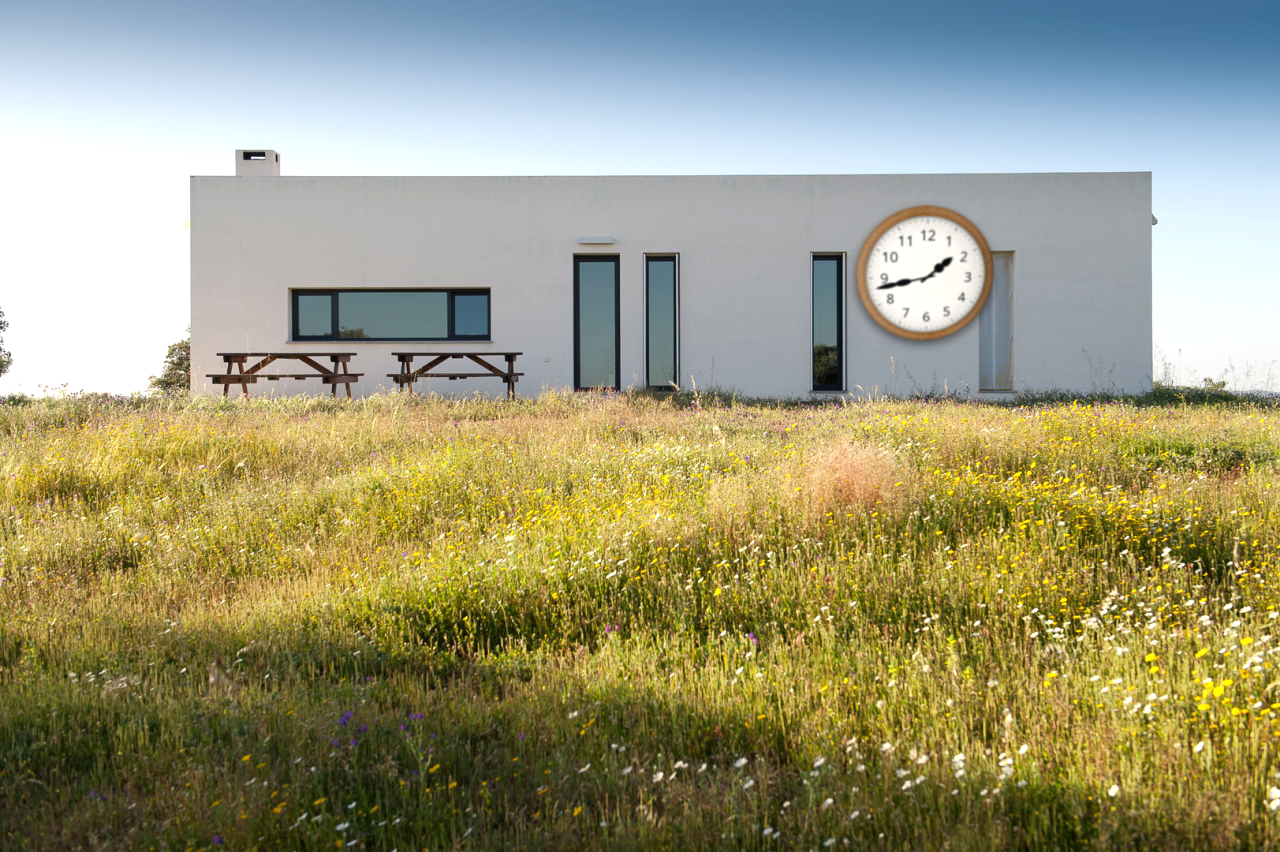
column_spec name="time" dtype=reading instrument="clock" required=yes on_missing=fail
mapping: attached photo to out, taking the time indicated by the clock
1:43
